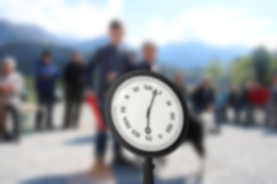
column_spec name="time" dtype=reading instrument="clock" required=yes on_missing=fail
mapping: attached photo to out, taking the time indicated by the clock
6:03
